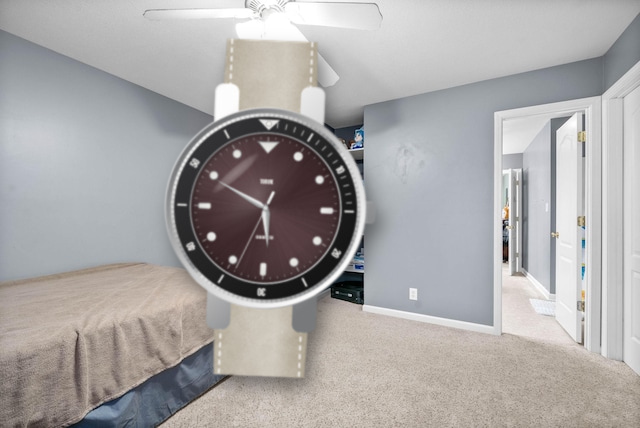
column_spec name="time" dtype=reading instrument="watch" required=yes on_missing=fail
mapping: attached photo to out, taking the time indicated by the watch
5:49:34
